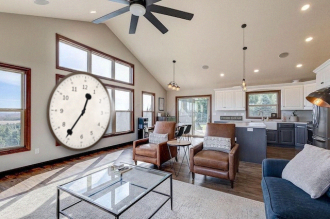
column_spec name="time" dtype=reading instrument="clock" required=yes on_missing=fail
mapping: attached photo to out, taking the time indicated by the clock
12:36
